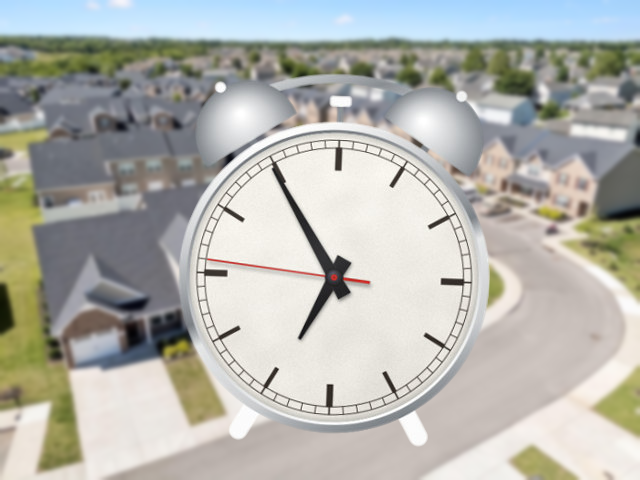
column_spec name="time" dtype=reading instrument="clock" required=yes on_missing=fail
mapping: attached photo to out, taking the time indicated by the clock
6:54:46
